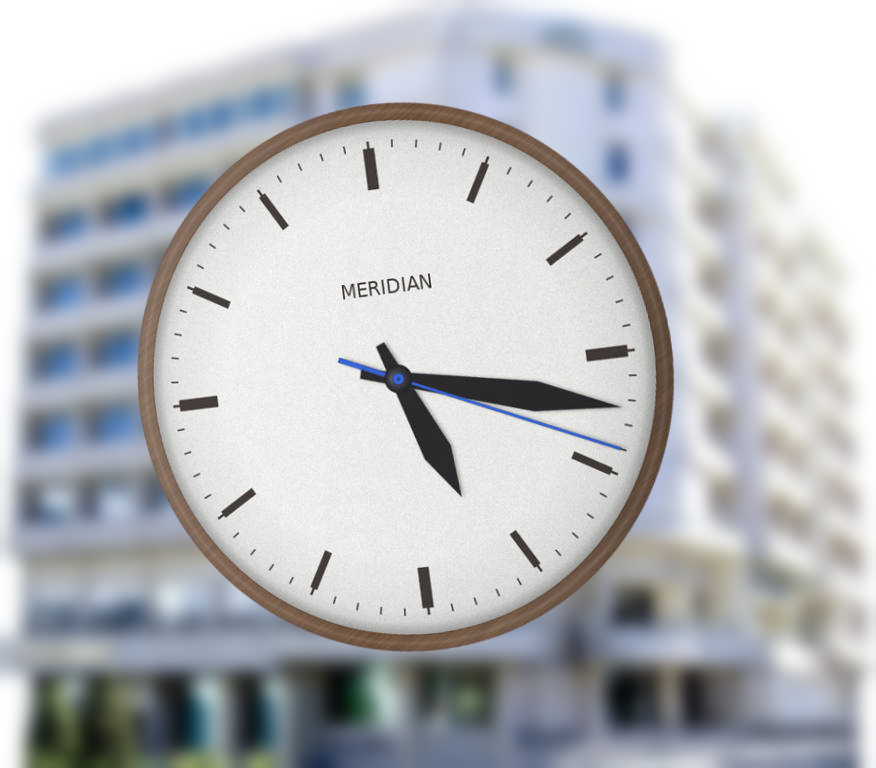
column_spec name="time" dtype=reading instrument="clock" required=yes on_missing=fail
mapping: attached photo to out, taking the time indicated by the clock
5:17:19
